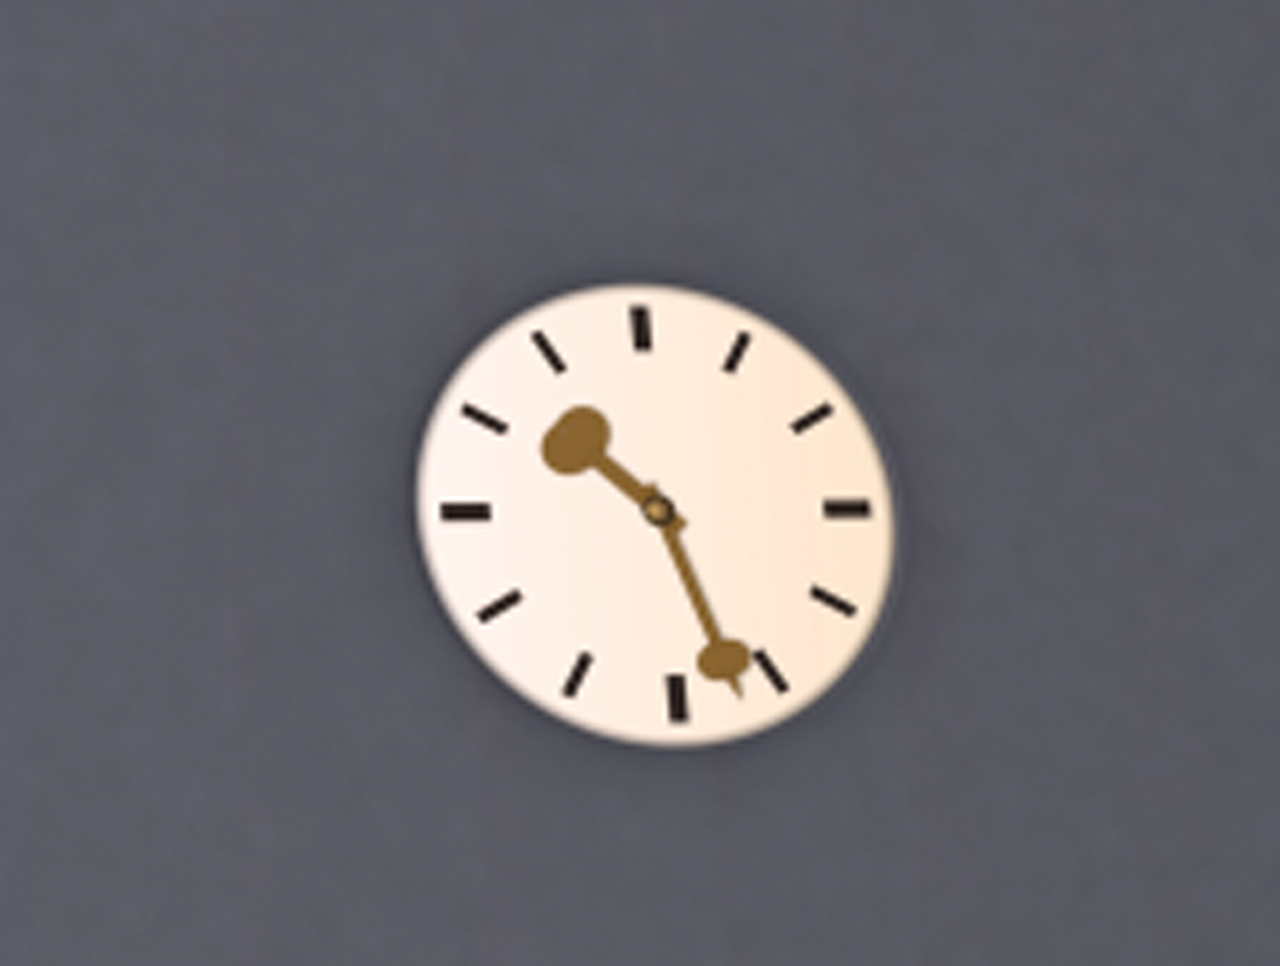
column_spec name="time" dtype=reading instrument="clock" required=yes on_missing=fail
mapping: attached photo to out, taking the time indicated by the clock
10:27
